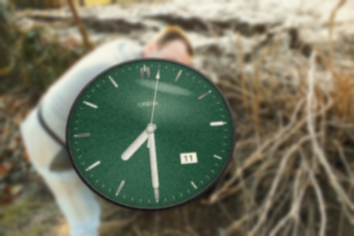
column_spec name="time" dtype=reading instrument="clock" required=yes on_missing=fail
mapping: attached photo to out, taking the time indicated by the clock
7:30:02
